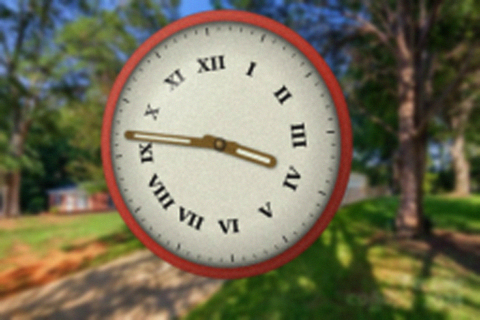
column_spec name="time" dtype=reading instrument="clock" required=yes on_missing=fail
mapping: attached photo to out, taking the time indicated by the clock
3:47
